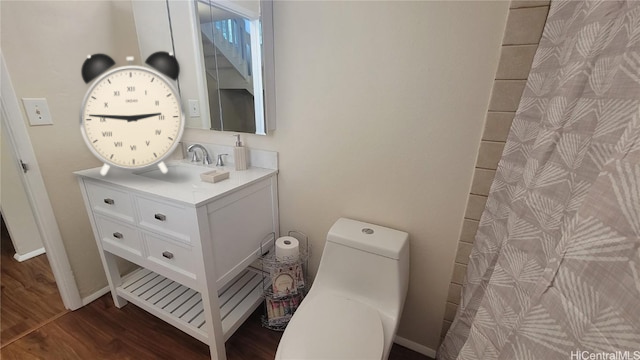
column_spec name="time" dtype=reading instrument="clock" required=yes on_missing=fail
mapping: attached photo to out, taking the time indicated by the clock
2:46
